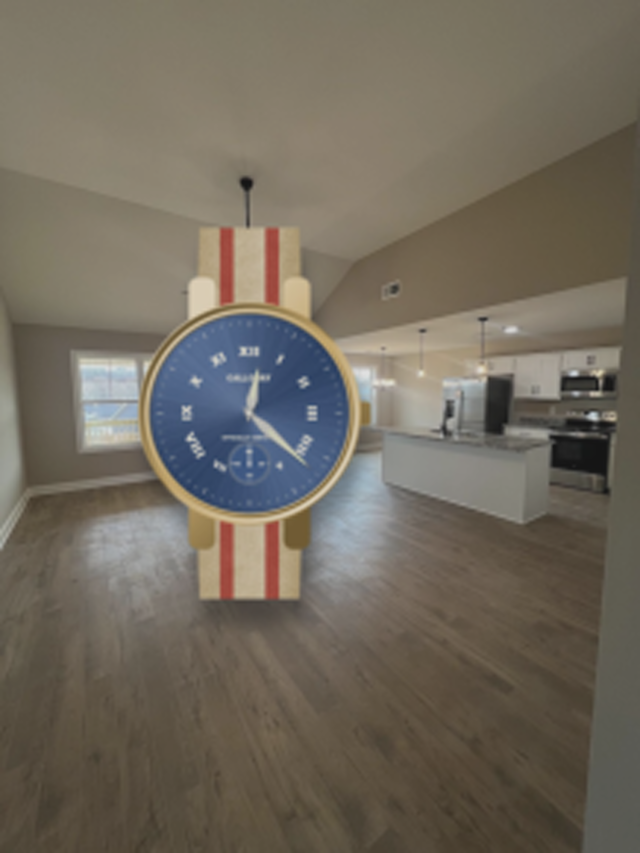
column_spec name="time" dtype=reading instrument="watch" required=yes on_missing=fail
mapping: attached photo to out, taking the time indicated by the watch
12:22
